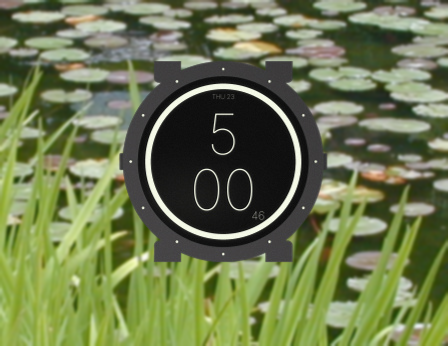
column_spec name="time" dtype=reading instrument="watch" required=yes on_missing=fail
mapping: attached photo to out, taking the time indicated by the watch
5:00:46
